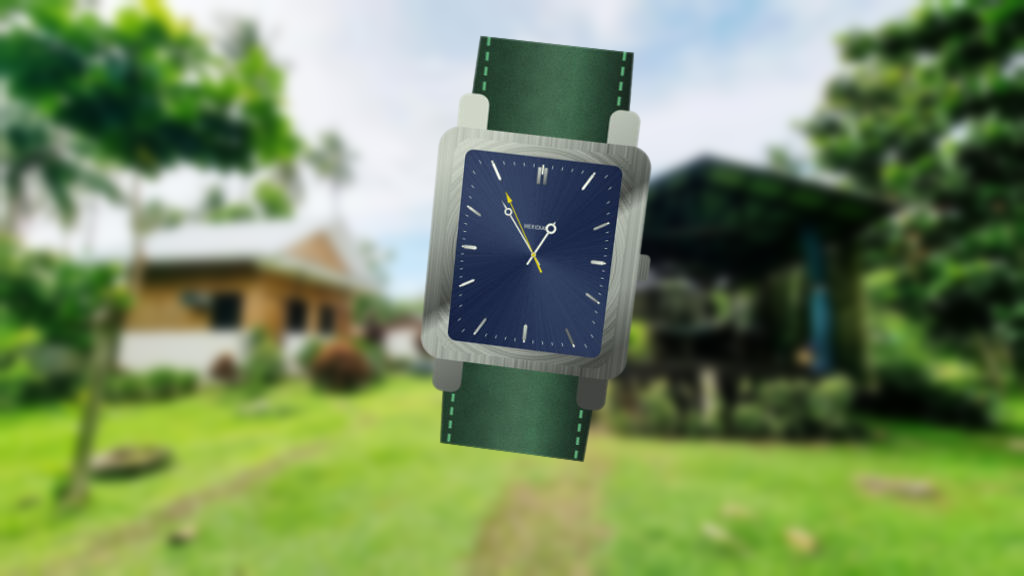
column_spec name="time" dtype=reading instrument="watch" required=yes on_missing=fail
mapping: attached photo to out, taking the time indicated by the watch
12:53:55
